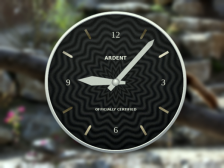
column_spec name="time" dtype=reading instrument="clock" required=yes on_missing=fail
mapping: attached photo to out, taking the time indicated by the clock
9:07
